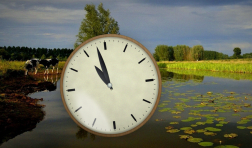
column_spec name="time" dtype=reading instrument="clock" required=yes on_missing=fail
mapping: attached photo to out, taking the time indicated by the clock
10:58
